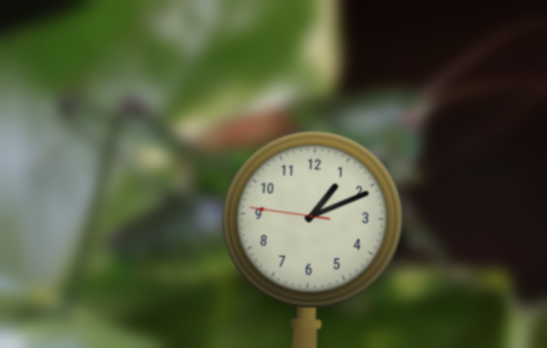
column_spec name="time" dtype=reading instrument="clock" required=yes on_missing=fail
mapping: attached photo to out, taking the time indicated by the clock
1:10:46
